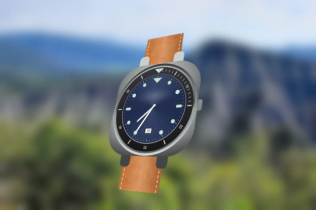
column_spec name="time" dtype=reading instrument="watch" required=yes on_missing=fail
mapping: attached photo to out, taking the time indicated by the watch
7:35
